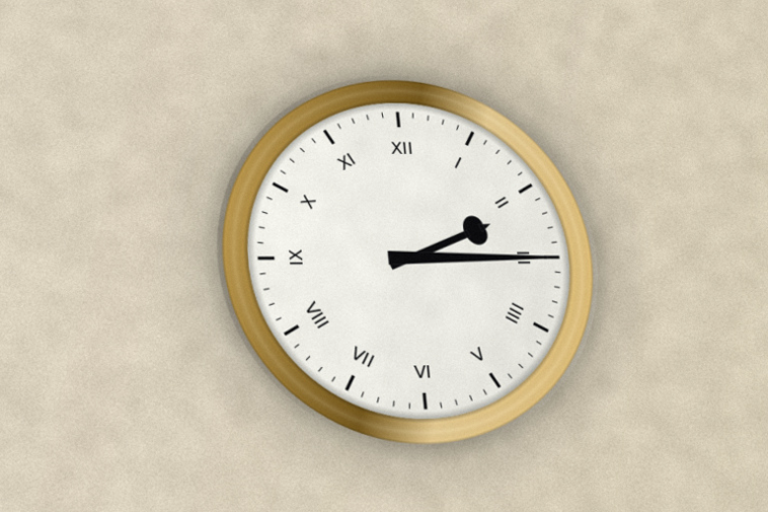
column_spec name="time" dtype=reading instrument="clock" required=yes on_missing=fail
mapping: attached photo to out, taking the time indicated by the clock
2:15
